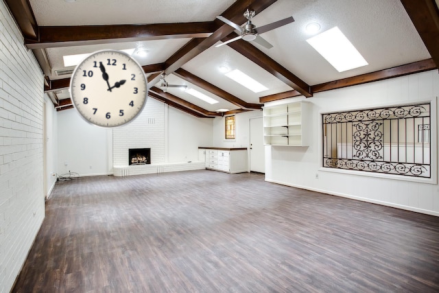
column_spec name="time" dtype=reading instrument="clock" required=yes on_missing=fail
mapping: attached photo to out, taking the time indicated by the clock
1:56
